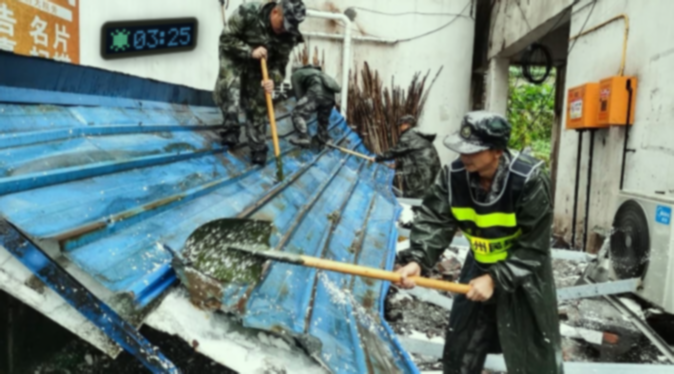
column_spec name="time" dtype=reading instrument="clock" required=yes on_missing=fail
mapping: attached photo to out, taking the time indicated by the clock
3:25
